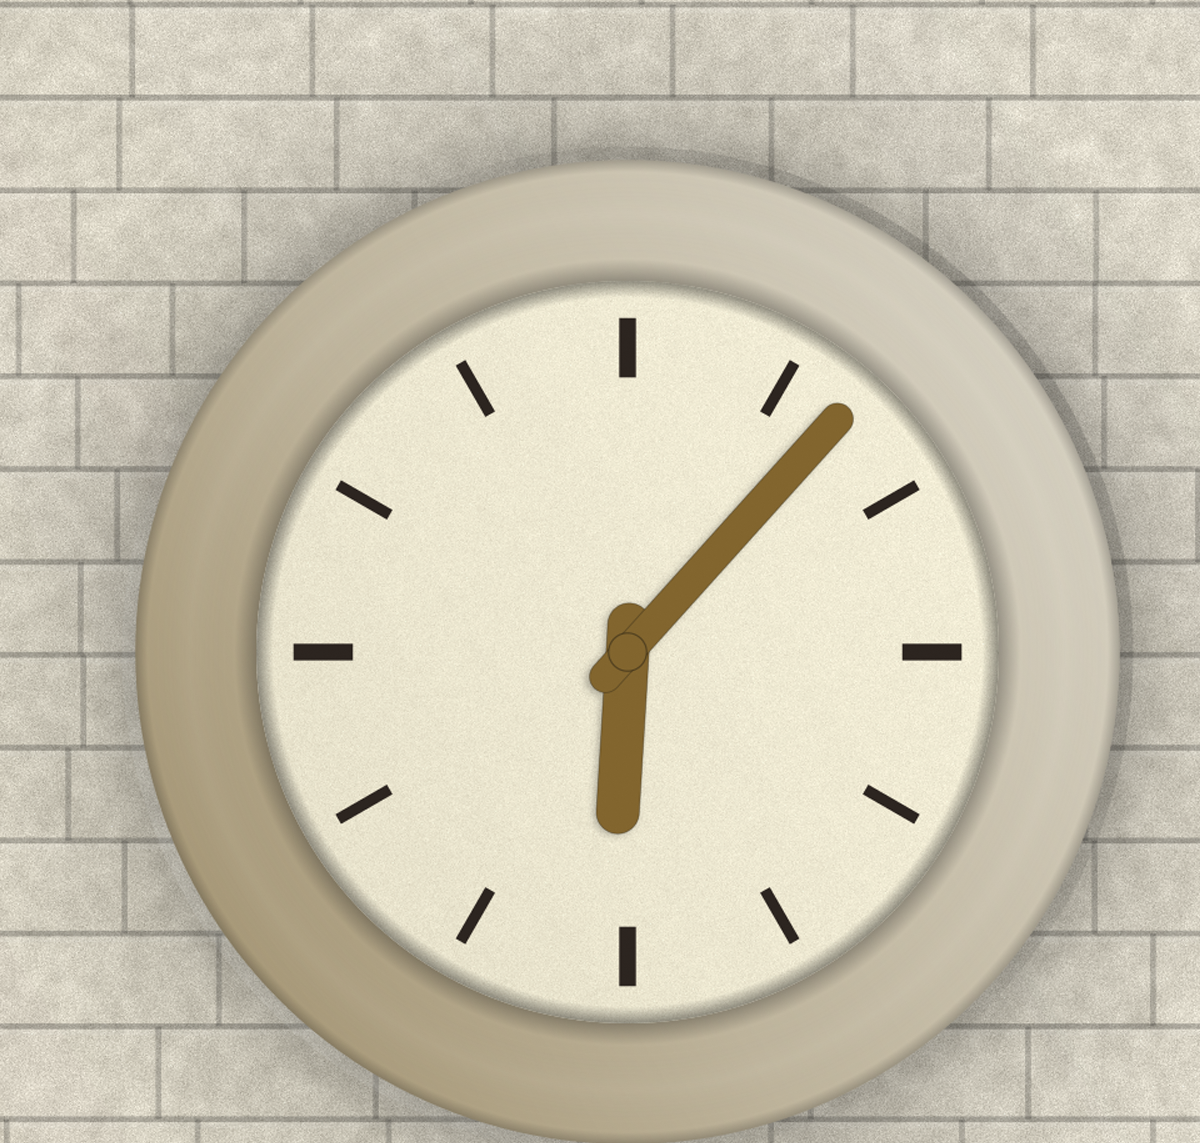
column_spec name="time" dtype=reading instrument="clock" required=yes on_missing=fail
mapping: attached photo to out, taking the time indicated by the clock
6:07
